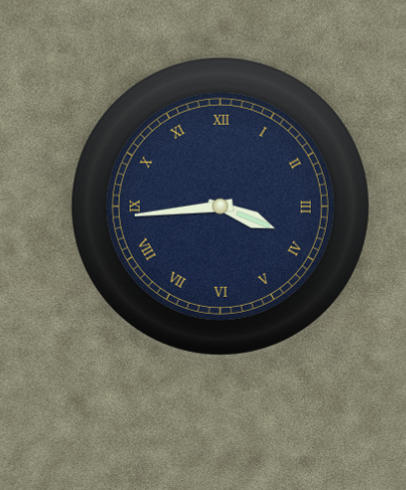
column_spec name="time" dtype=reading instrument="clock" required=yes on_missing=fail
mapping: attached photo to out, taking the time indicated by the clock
3:44
